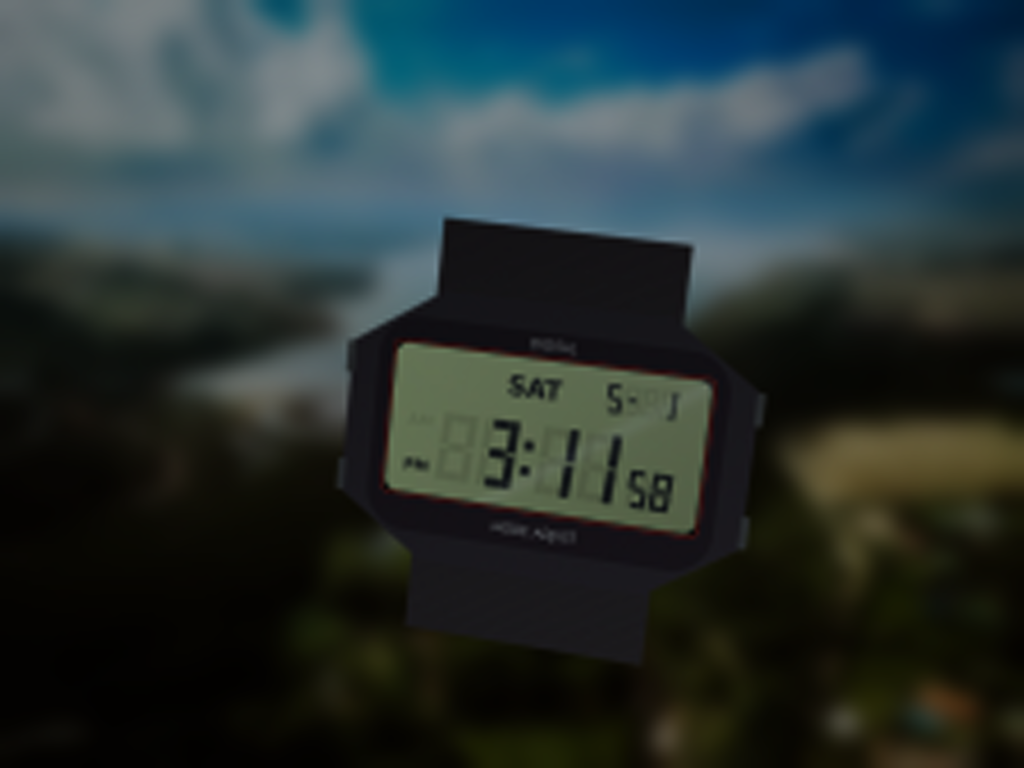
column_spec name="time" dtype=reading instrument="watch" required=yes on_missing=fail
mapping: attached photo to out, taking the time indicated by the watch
3:11:58
